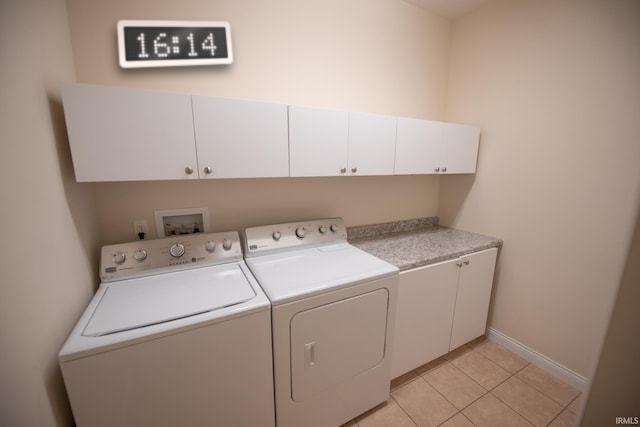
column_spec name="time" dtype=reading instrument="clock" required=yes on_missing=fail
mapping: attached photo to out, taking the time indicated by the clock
16:14
